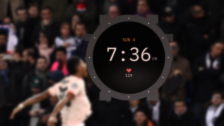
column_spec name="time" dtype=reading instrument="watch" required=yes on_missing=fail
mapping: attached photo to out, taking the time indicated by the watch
7:36
